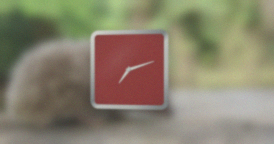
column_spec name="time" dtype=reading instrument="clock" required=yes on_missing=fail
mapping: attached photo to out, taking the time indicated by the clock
7:12
